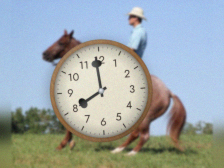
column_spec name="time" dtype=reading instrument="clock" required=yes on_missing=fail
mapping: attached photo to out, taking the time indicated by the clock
7:59
